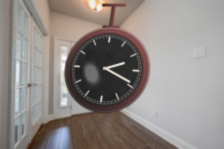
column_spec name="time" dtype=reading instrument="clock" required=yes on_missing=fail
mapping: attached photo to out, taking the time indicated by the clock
2:19
